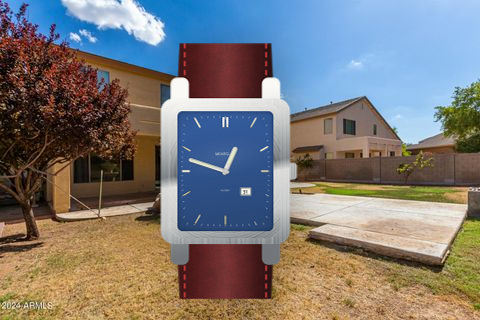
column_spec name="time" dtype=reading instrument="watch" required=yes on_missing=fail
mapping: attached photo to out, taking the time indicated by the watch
12:48
